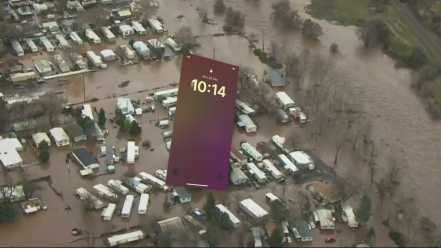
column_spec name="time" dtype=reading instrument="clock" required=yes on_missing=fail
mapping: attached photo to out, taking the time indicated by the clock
10:14
